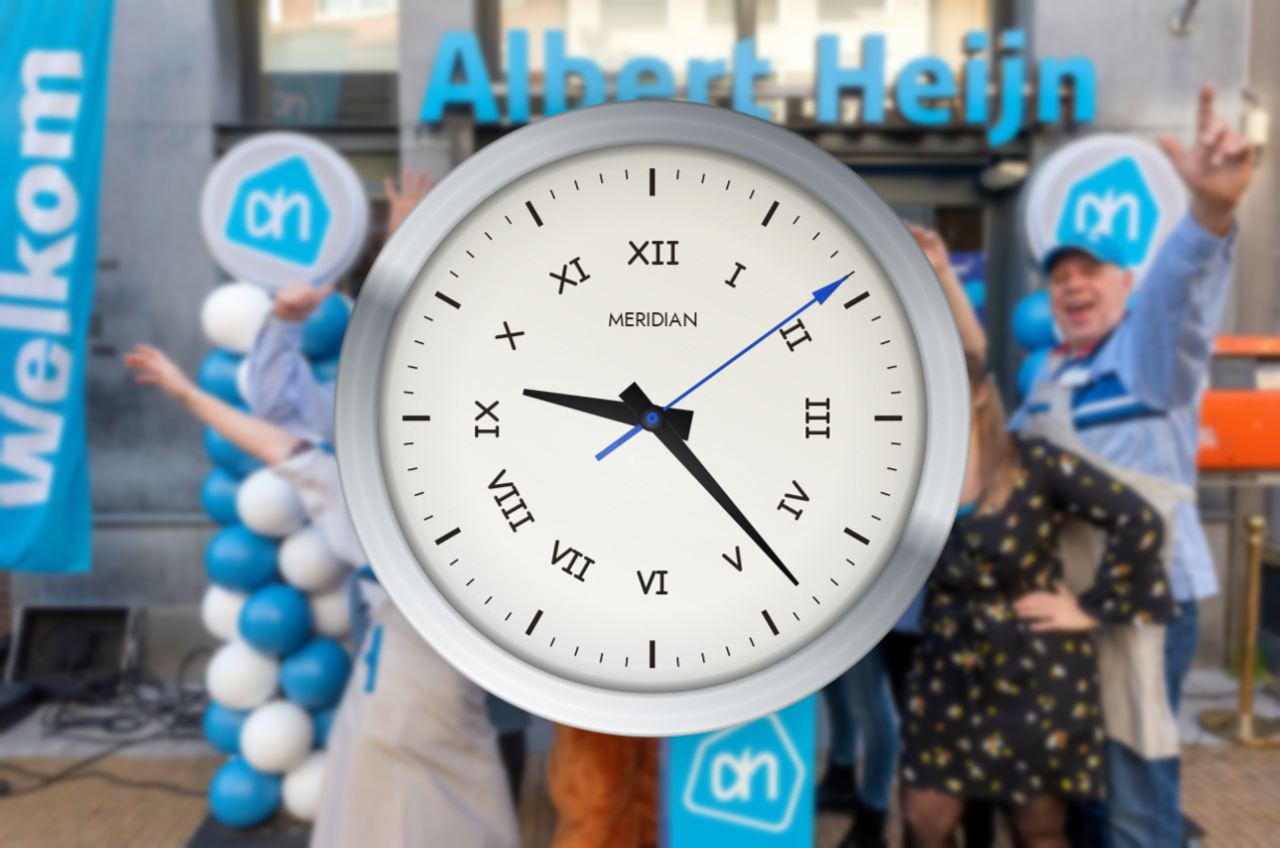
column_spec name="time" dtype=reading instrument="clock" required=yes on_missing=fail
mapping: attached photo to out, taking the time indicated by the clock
9:23:09
